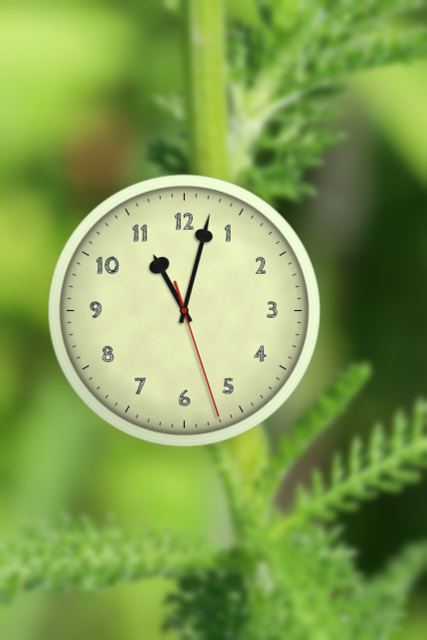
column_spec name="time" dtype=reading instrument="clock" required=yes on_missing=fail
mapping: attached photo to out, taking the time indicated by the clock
11:02:27
